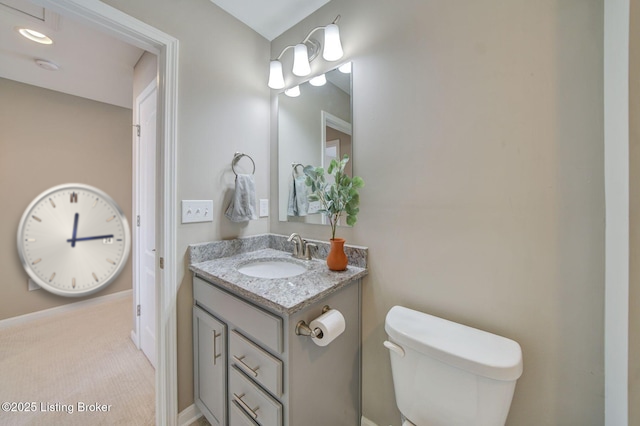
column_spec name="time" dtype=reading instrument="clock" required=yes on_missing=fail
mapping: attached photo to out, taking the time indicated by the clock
12:14
